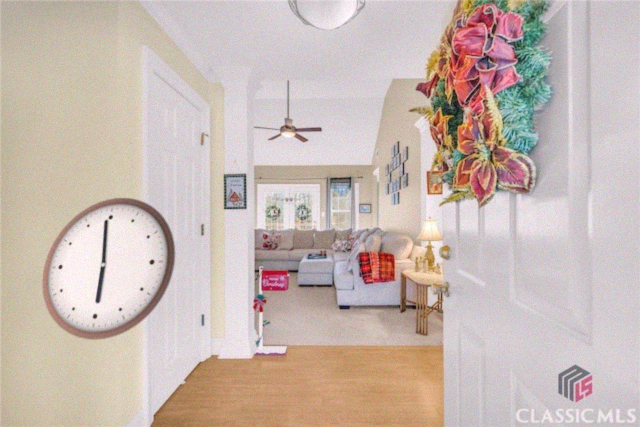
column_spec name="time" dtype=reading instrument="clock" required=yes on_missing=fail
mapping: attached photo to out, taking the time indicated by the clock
5:59
